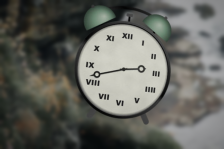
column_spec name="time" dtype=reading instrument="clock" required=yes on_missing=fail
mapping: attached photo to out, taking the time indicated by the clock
2:42
